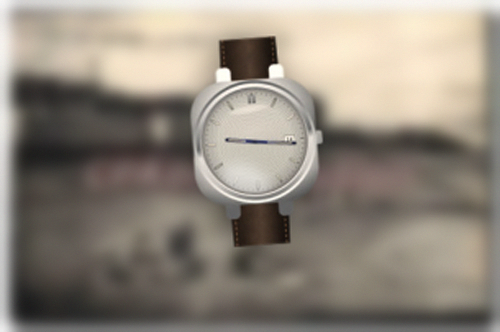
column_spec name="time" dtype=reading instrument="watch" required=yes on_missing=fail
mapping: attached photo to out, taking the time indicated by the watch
9:16
